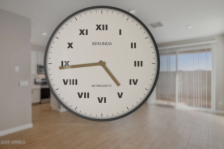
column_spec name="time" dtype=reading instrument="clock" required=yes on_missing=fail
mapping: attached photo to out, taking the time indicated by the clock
4:44
